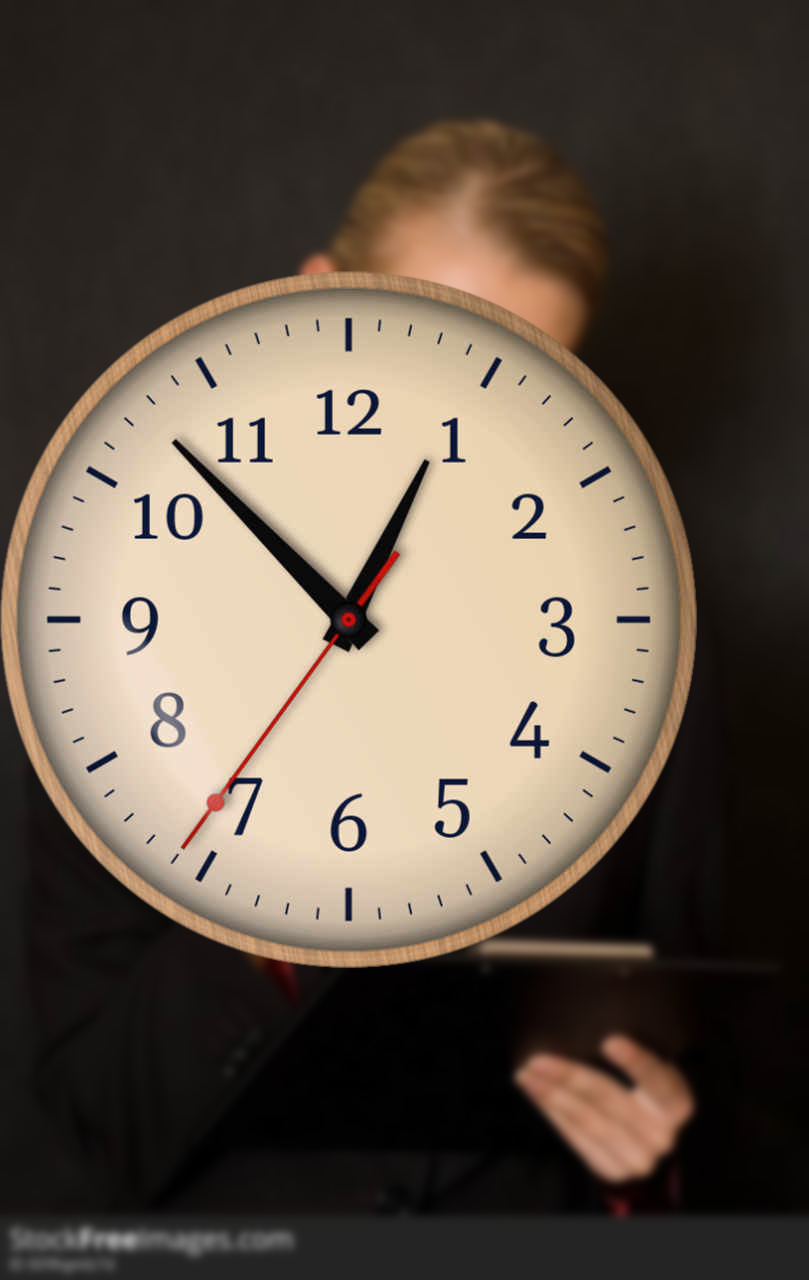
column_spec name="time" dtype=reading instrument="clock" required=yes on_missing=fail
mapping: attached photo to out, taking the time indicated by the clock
12:52:36
